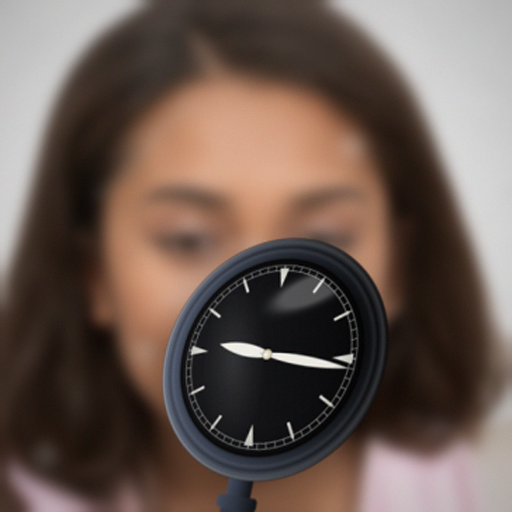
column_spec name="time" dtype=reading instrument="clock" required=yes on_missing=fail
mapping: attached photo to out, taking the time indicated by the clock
9:16
